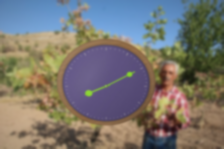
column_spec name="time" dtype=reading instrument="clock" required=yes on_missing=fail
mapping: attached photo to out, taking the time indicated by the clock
8:10
